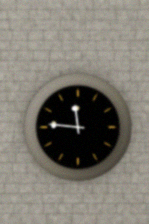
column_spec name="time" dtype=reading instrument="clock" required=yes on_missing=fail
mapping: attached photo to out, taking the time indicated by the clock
11:46
